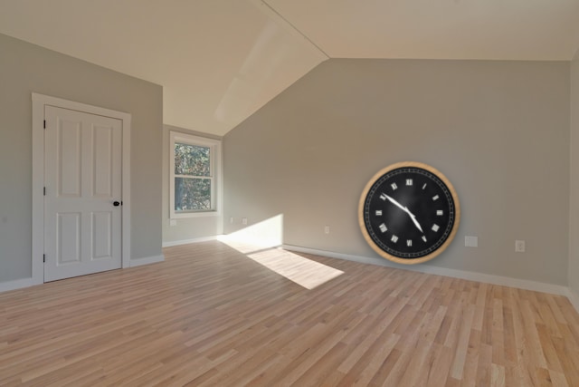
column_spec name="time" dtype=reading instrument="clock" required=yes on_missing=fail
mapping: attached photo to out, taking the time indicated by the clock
4:51
